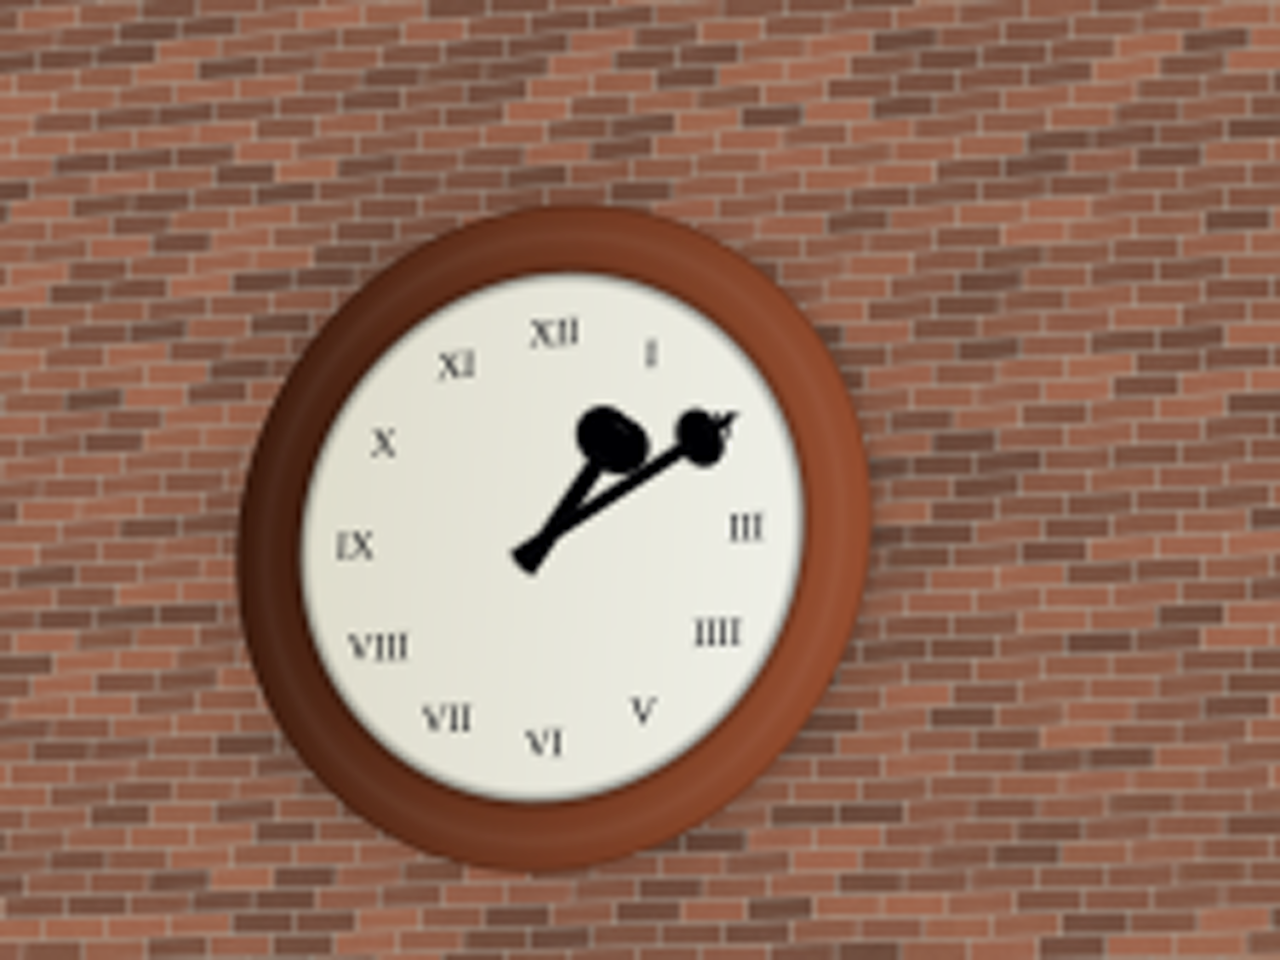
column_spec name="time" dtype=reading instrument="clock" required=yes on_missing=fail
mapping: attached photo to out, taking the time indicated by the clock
1:10
